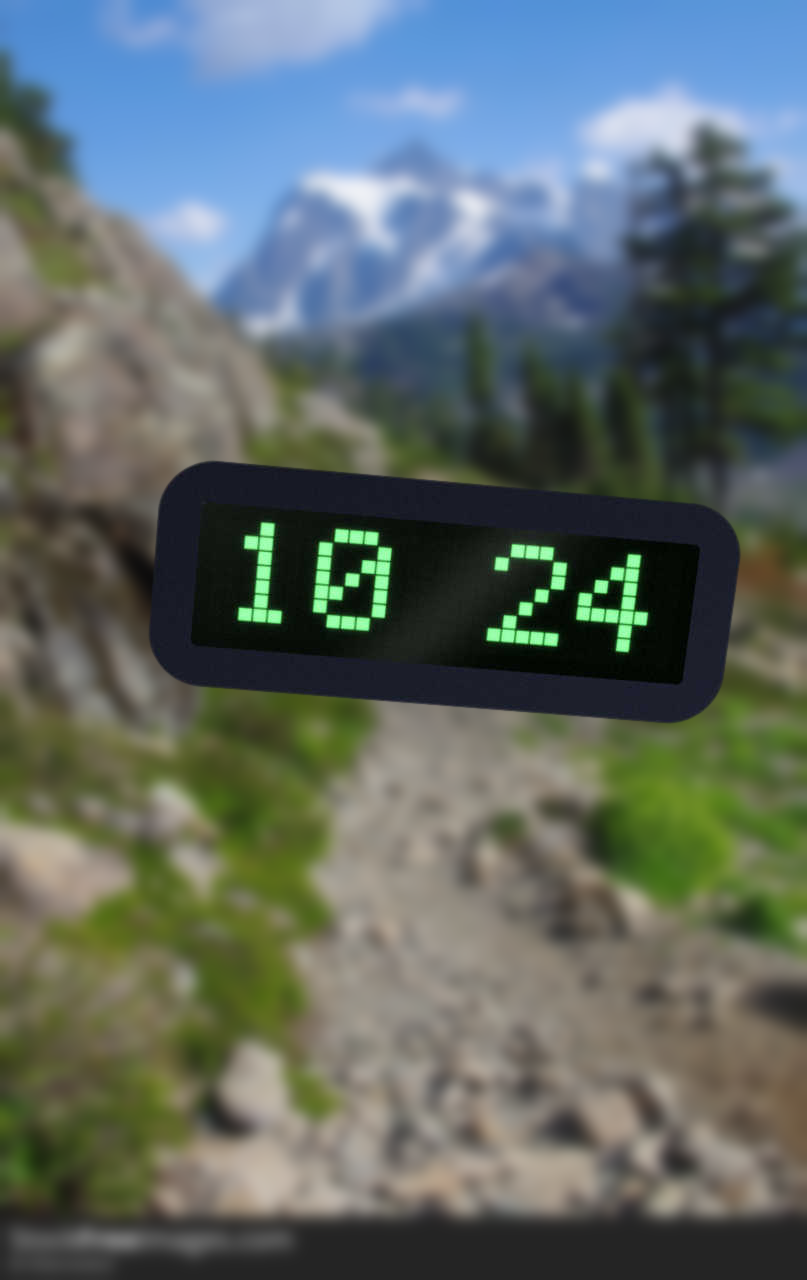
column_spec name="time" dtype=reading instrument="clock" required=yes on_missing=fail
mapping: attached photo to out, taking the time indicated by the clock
10:24
